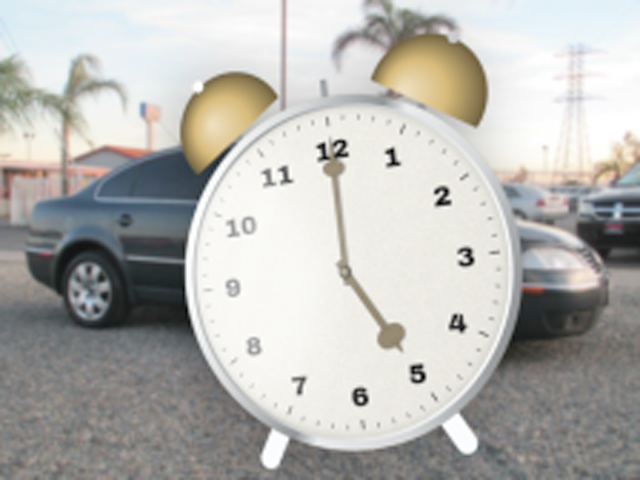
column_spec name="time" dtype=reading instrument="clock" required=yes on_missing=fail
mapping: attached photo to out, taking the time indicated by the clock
5:00
